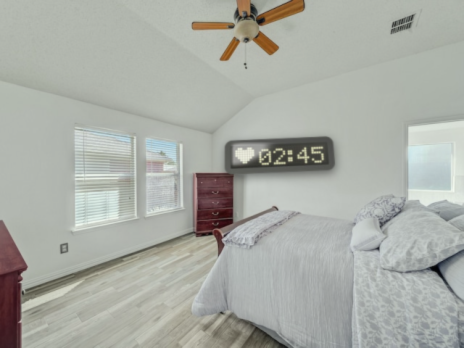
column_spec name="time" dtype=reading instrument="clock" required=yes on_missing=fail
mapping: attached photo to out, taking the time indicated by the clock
2:45
